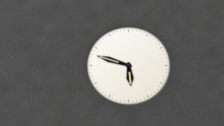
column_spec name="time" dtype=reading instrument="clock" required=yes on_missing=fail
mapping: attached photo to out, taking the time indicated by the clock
5:48
